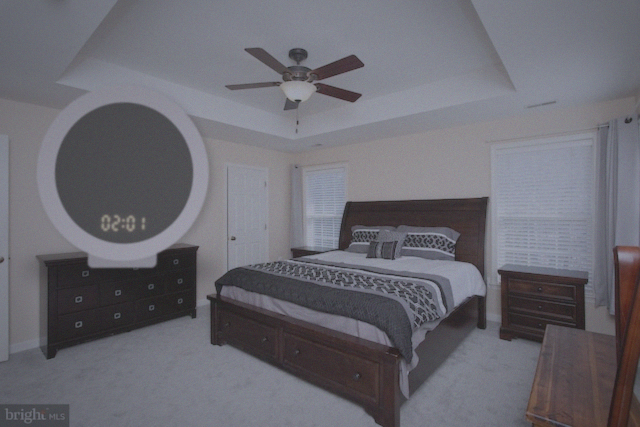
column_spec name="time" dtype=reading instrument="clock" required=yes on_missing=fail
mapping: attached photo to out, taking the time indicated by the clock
2:01
